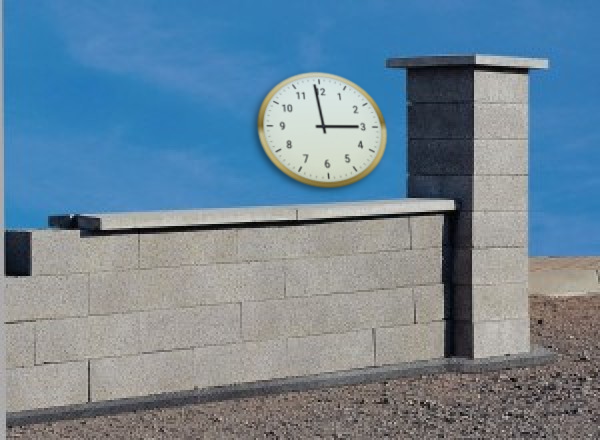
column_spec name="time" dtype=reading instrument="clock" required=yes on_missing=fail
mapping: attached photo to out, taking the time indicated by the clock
2:59
